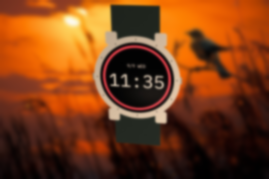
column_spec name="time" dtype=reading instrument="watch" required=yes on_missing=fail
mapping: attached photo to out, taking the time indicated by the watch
11:35
